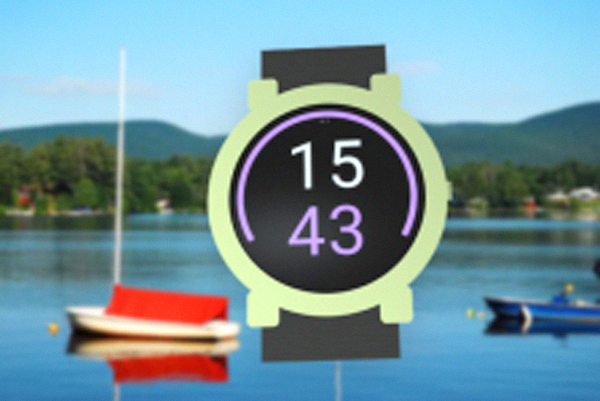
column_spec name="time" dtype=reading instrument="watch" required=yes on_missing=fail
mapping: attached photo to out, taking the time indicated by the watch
15:43
